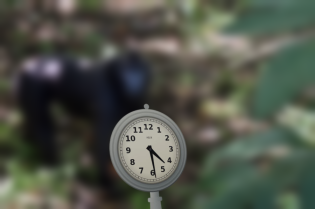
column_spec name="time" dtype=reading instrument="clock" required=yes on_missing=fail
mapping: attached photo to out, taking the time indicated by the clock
4:29
